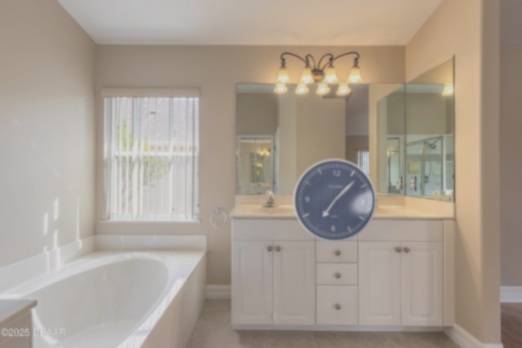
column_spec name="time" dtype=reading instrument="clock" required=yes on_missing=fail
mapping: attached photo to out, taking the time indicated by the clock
7:07
